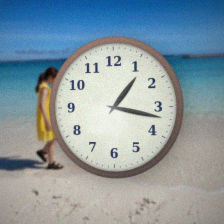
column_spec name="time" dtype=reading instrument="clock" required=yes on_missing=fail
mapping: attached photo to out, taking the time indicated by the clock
1:17
